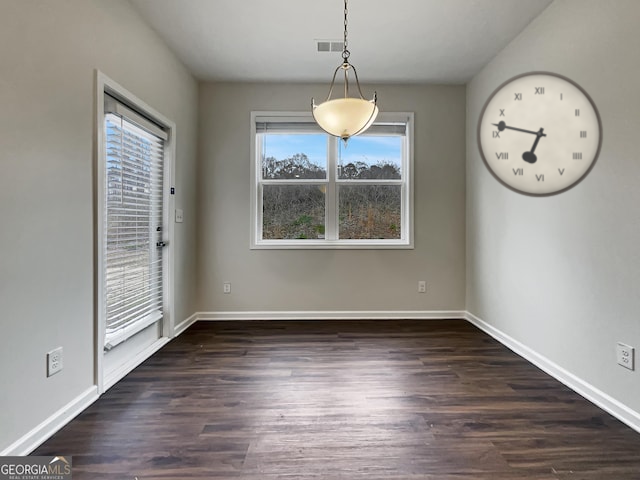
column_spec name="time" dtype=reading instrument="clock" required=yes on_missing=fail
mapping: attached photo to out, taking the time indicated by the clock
6:47
